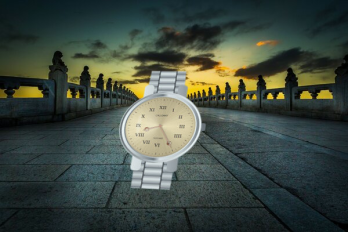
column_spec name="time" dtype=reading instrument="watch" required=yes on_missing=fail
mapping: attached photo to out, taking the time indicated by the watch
8:25
